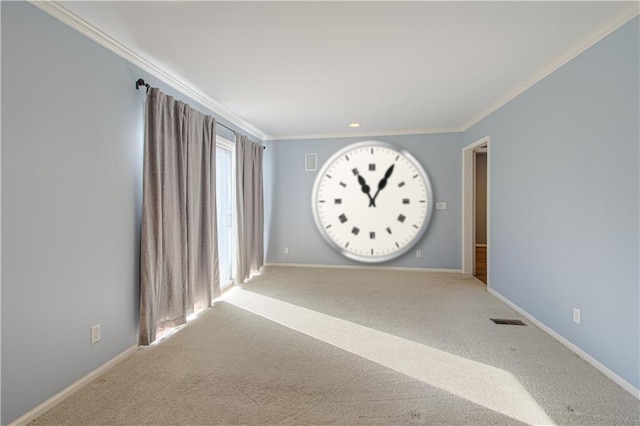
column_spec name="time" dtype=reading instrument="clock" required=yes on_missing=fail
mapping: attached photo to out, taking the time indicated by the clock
11:05
